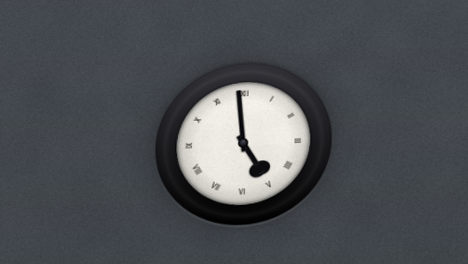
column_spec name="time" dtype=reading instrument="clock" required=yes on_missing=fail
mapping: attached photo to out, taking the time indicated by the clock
4:59
